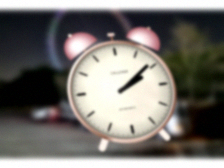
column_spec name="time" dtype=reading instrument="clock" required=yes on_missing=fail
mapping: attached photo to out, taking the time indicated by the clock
2:09
